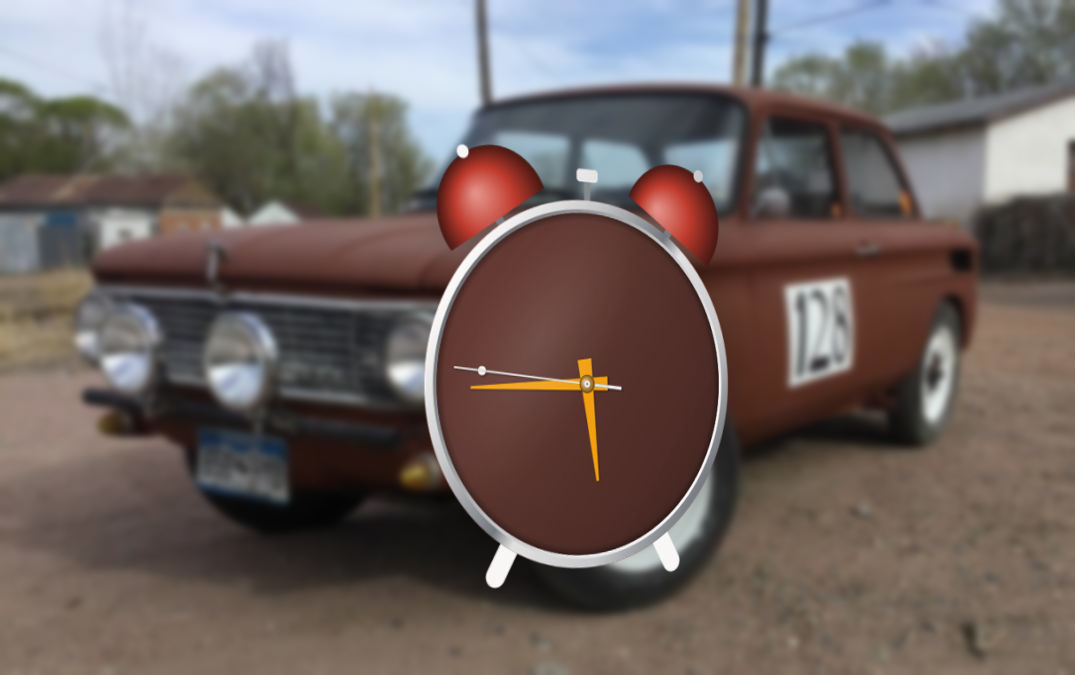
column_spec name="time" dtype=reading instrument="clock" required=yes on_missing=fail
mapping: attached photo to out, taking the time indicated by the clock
5:44:46
